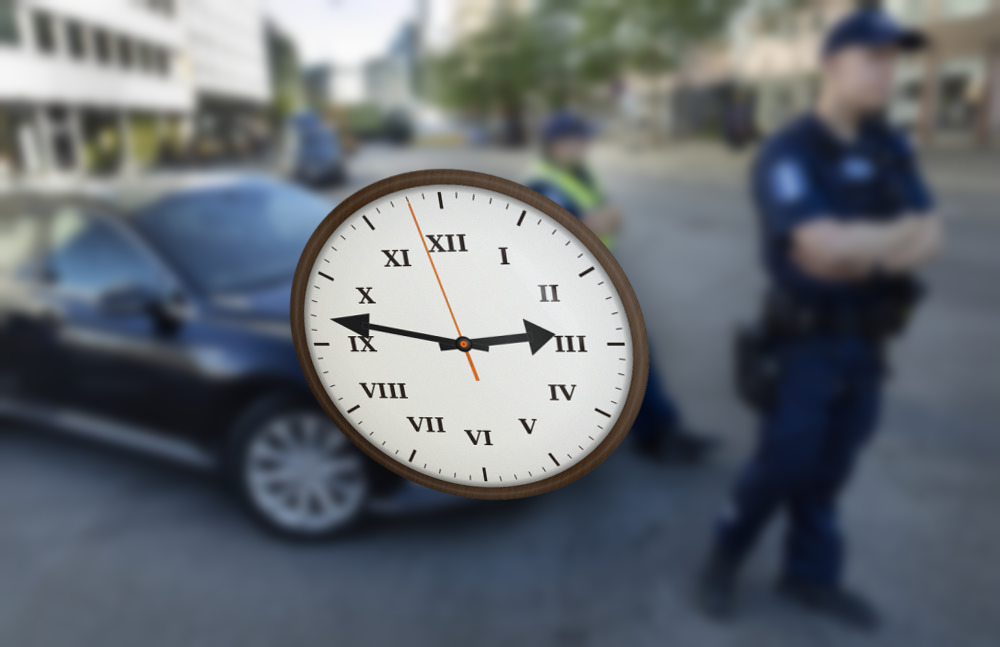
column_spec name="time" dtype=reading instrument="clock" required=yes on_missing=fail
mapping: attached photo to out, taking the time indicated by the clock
2:46:58
